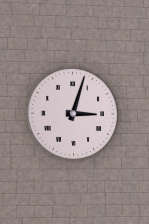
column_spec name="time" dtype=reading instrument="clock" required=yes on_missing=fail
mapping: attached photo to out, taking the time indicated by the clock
3:03
